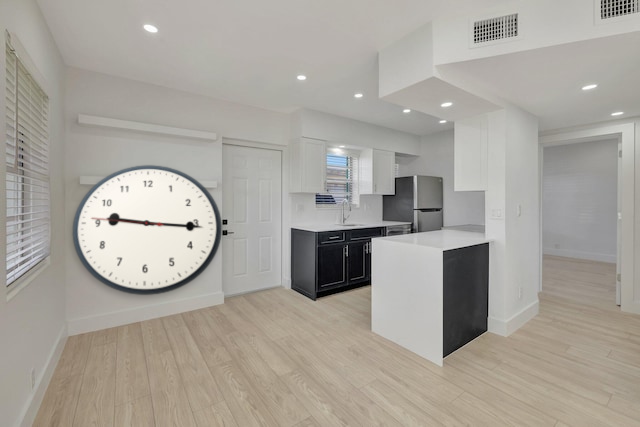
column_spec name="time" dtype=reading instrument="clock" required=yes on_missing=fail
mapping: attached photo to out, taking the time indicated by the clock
9:15:46
